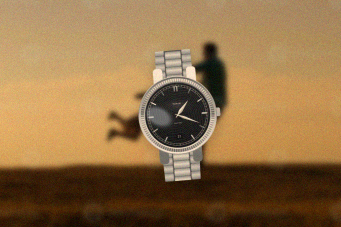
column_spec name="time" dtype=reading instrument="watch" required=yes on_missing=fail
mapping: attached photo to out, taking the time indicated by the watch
1:19
